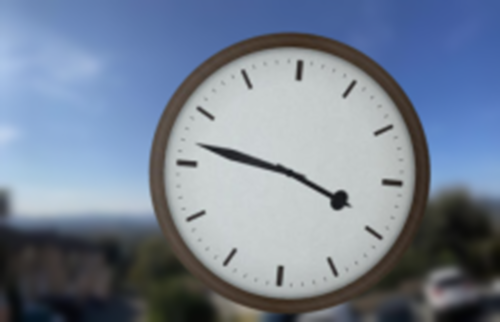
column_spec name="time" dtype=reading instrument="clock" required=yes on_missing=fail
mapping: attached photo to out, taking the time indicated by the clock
3:47
